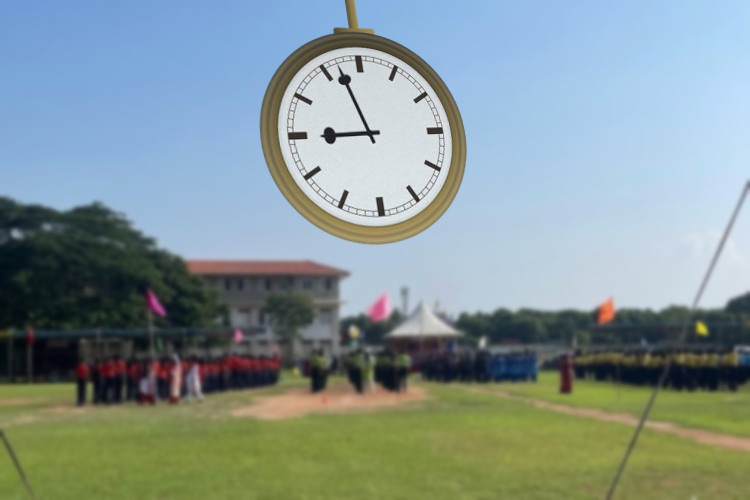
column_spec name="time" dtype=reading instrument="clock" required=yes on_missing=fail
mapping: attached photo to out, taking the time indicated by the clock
8:57
